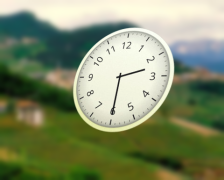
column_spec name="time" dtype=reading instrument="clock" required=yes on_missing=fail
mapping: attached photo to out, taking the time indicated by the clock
2:30
